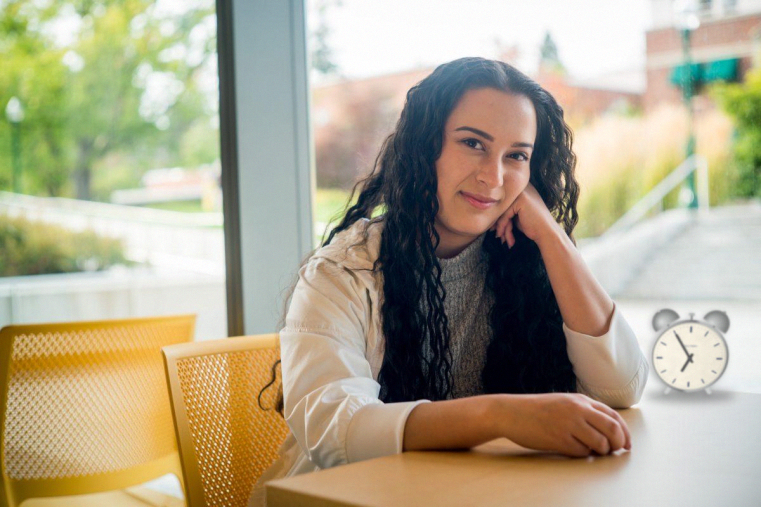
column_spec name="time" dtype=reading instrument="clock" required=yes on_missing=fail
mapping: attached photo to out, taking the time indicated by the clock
6:55
